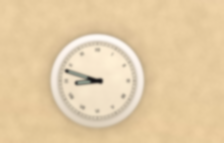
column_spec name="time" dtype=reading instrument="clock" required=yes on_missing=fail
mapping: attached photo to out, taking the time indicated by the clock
8:48
